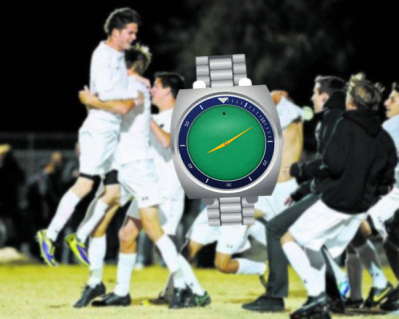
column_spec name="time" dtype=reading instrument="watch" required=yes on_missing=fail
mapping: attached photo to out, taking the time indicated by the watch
8:10
